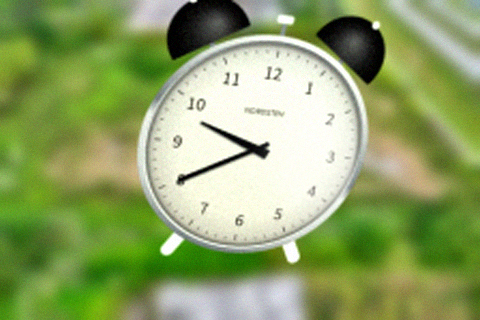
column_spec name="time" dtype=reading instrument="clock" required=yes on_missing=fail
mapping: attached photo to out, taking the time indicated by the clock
9:40
